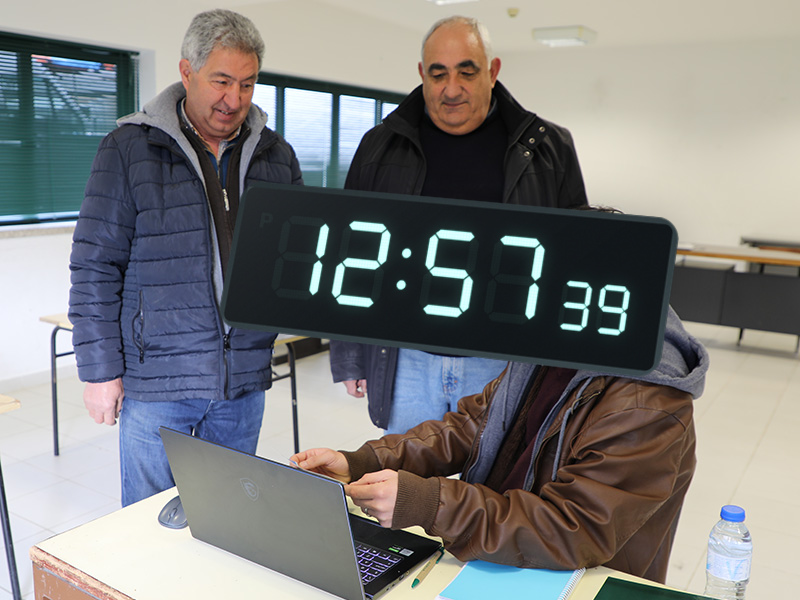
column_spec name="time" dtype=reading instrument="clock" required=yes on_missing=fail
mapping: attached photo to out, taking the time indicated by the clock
12:57:39
